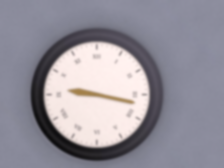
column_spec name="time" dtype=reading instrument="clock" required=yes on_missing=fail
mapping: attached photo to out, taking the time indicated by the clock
9:17
